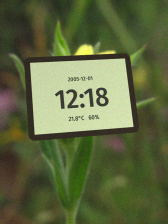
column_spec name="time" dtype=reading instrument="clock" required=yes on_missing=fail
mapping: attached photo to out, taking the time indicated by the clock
12:18
